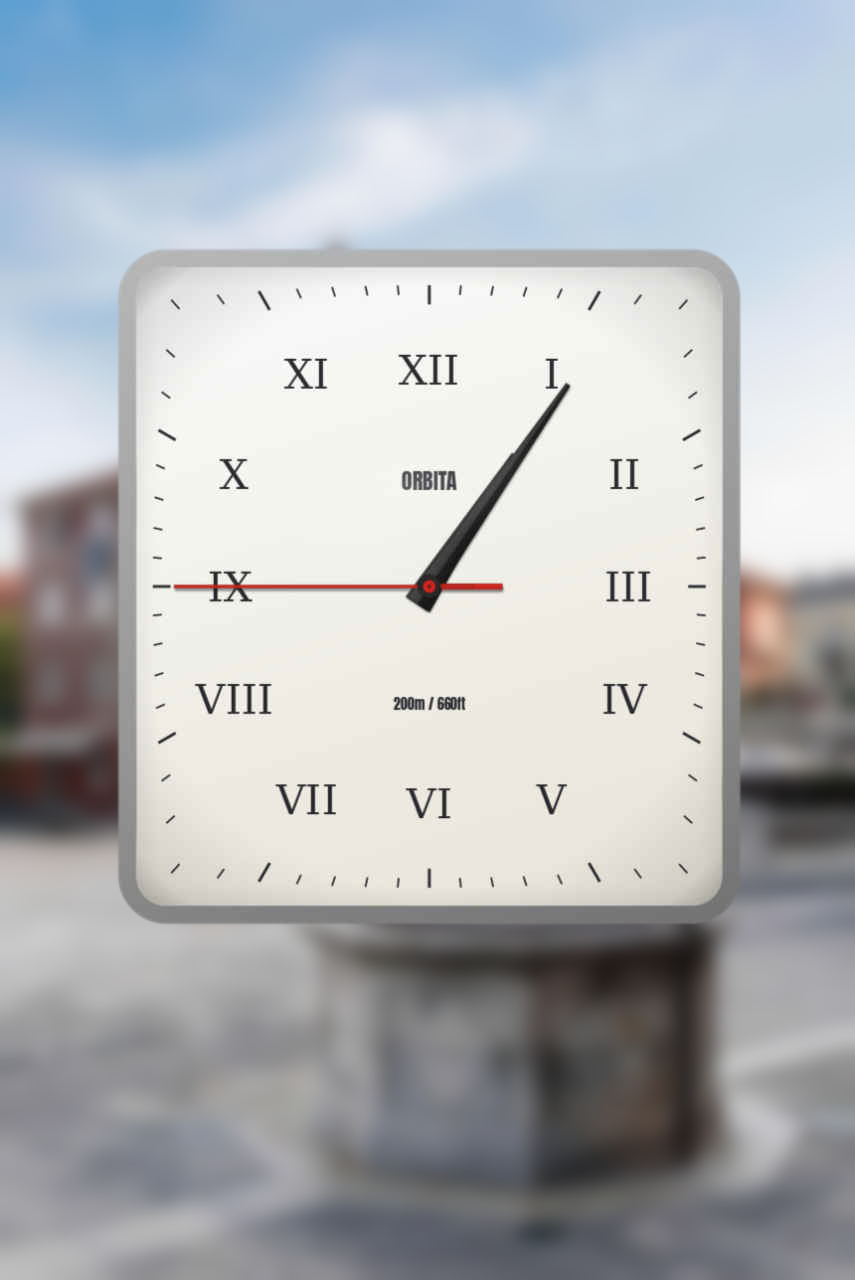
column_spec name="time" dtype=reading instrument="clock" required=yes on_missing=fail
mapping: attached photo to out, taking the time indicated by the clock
1:05:45
